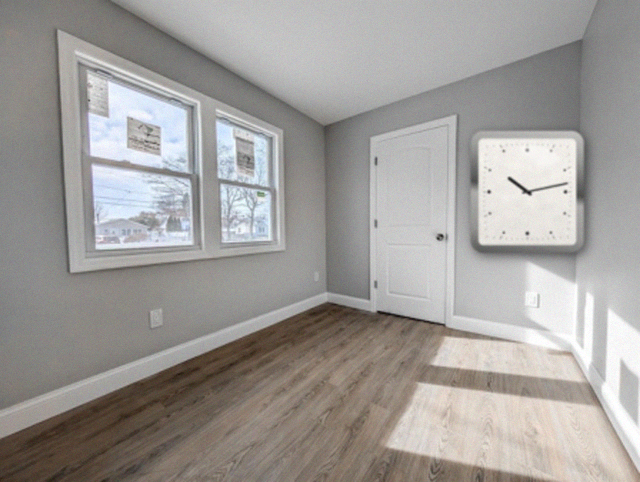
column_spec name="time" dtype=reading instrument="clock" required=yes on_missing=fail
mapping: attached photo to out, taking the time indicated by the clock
10:13
